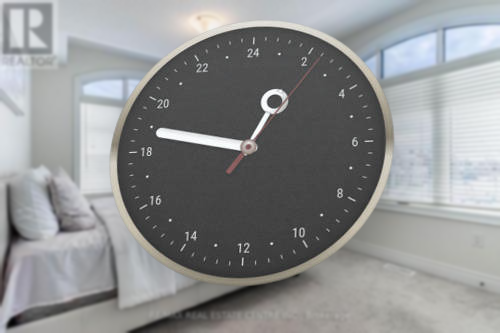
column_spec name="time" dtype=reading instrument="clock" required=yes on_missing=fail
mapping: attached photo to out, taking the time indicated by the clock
1:47:06
